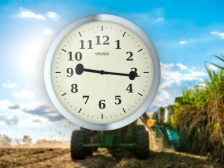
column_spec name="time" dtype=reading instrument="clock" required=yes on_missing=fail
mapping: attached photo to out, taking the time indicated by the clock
9:16
